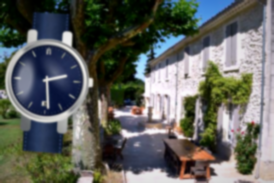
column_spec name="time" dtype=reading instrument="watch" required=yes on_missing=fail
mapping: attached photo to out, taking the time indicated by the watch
2:29
